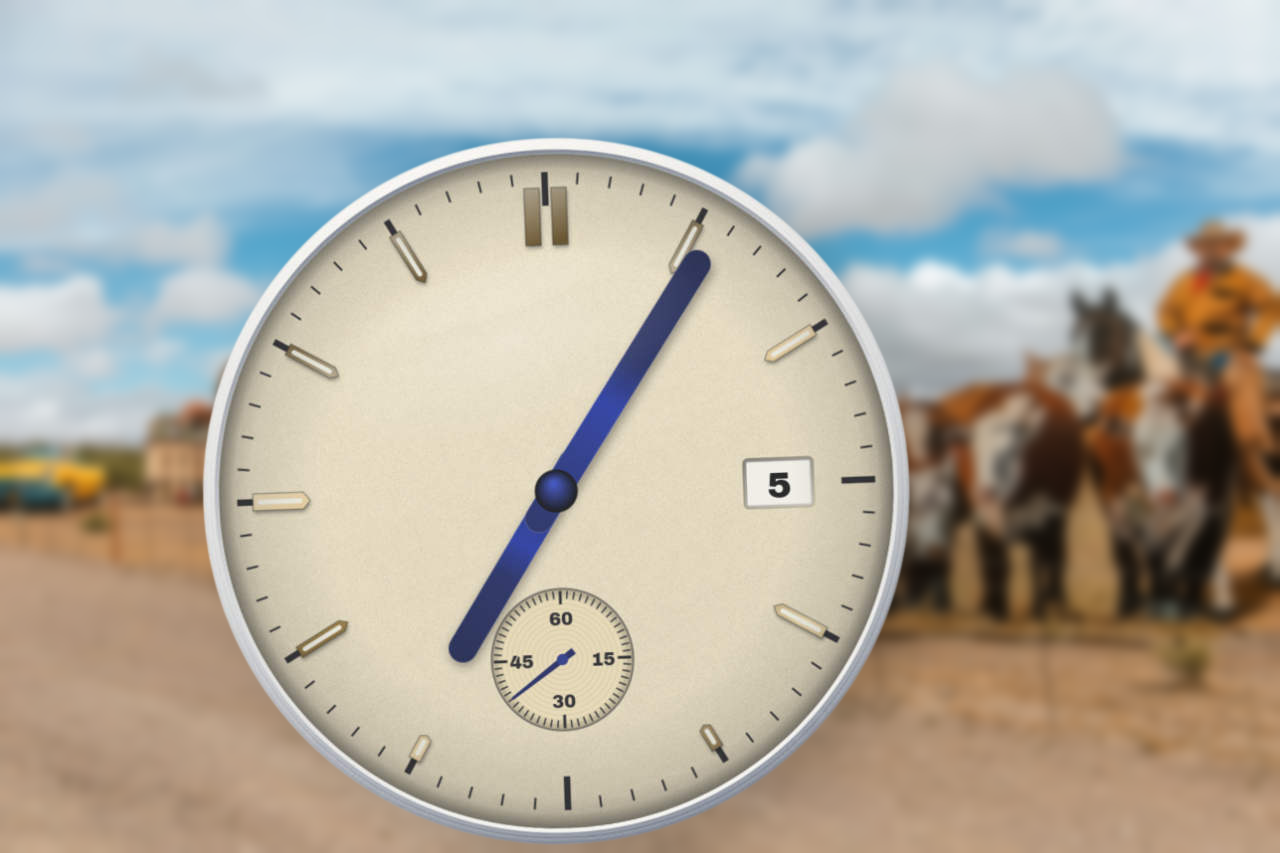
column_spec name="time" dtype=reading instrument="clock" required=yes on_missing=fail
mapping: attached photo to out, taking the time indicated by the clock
7:05:39
